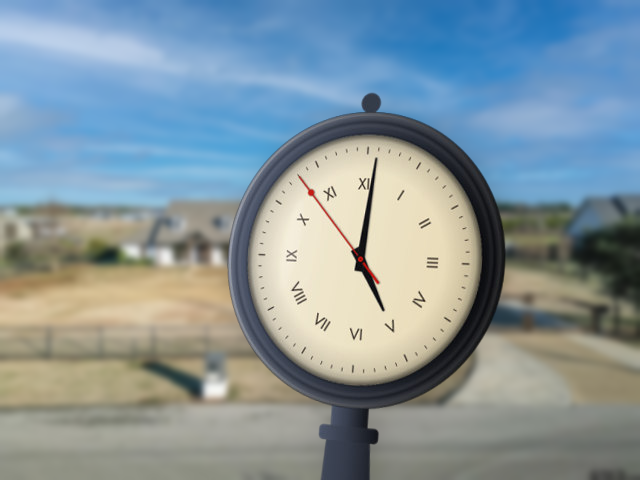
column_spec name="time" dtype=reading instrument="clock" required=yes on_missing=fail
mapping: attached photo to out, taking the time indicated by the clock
5:00:53
